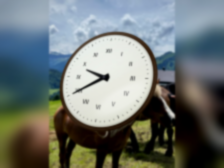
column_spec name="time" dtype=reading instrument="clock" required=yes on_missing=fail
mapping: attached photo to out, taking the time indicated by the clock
9:40
